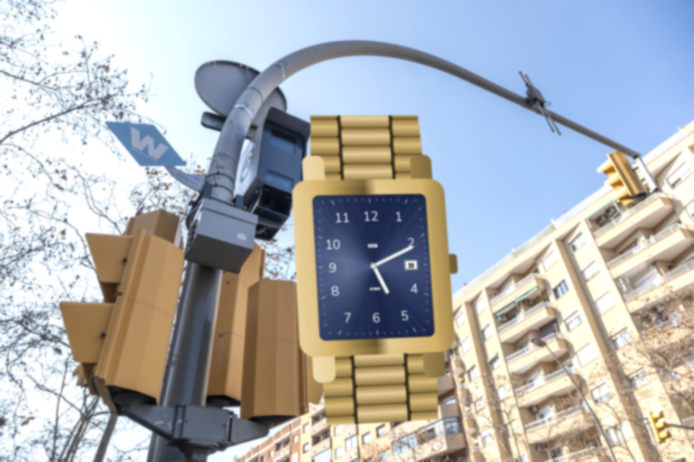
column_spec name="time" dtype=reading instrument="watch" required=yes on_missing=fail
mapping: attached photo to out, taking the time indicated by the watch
5:11
